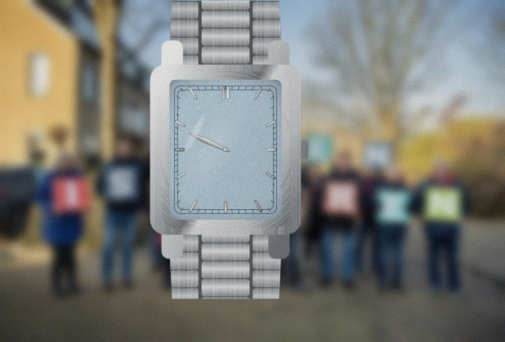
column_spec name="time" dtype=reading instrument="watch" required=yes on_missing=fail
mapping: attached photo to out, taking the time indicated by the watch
9:49
